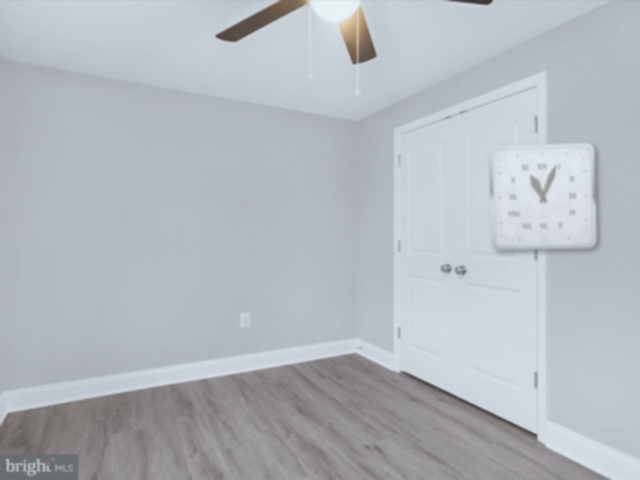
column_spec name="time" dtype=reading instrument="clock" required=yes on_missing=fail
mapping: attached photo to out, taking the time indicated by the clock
11:04
